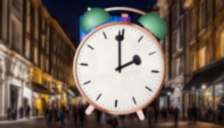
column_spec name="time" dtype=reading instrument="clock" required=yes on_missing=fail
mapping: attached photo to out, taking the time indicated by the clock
1:59
